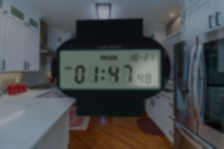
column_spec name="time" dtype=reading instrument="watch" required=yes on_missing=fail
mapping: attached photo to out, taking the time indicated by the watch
1:47:48
